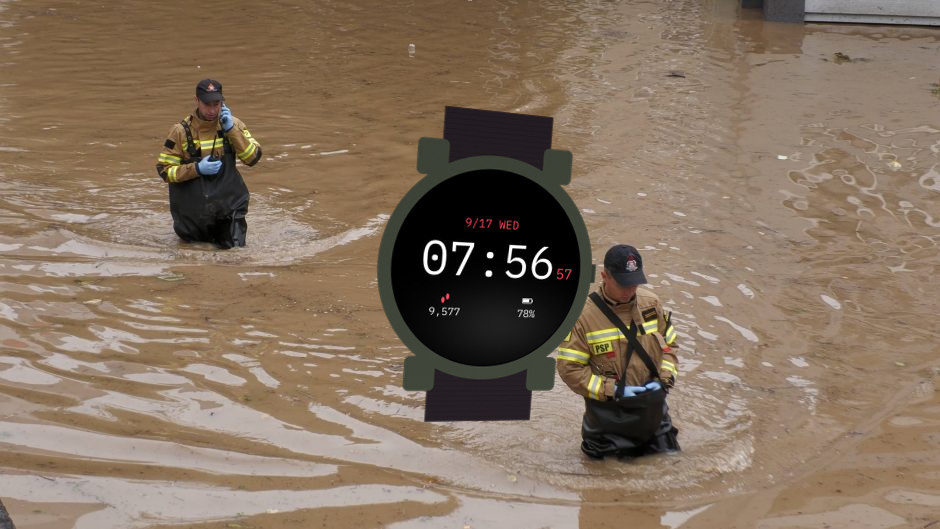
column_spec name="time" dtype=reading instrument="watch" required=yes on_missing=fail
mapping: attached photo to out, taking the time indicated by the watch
7:56:57
